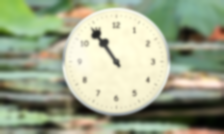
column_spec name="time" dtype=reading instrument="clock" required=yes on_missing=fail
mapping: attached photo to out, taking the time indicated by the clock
10:54
